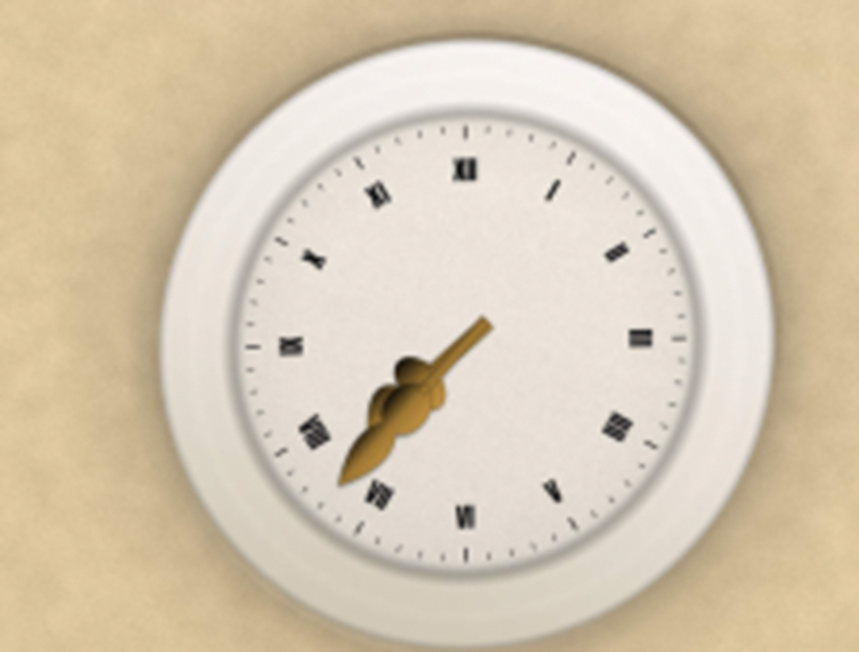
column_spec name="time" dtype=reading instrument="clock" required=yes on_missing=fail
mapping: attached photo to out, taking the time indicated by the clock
7:37
